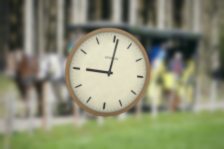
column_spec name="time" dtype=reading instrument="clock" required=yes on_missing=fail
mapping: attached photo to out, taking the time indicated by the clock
9:01
